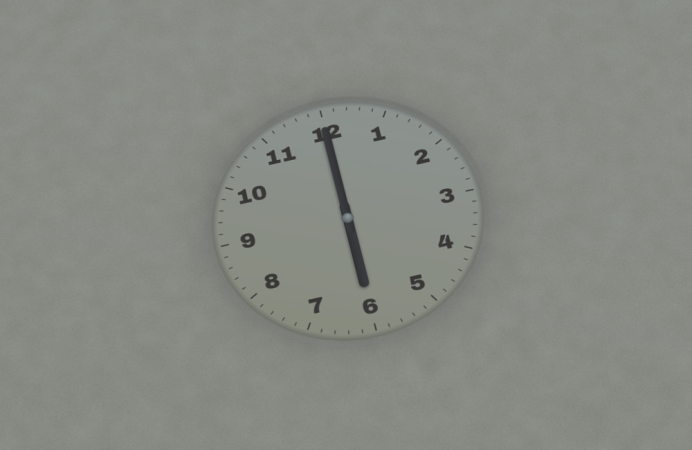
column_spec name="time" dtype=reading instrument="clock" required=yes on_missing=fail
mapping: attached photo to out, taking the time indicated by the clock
6:00
